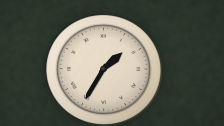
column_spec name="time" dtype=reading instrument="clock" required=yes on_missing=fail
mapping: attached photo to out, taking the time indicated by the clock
1:35
